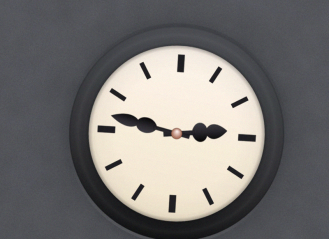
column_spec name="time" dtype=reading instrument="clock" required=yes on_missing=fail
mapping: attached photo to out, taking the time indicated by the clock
2:47
